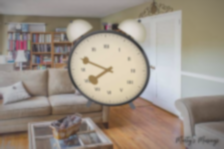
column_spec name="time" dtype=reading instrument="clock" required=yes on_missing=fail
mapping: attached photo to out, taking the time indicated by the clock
7:49
